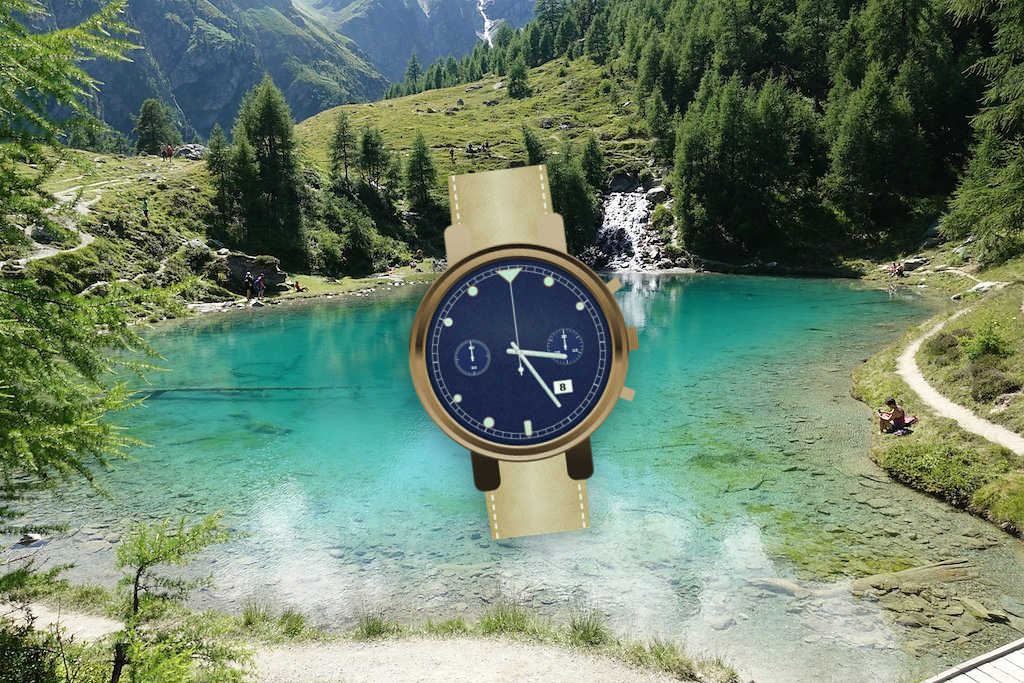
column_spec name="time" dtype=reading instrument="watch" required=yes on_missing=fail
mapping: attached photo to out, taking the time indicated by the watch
3:25
